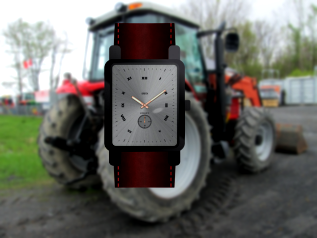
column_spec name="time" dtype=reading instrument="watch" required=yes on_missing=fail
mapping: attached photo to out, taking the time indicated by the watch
10:09
